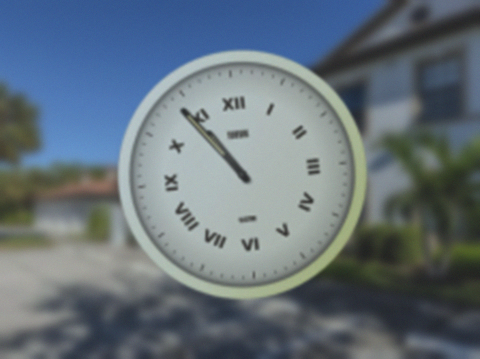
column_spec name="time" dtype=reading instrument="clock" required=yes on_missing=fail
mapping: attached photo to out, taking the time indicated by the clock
10:54
